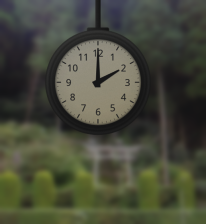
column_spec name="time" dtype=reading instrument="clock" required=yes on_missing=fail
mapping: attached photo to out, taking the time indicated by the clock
2:00
